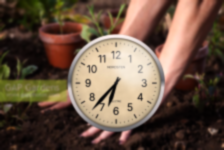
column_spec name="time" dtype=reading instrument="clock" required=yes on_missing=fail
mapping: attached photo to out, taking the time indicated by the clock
6:37
